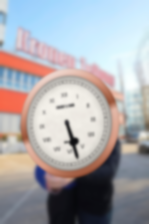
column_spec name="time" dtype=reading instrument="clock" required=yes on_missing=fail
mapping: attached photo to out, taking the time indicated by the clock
5:28
